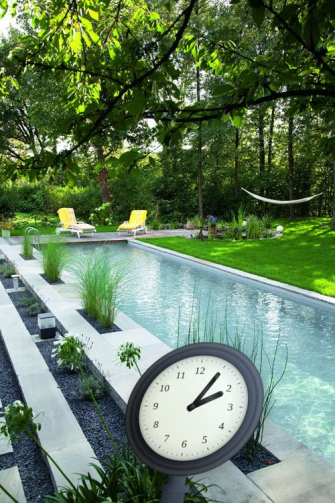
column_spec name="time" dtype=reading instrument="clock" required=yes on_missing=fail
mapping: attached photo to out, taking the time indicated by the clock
2:05
